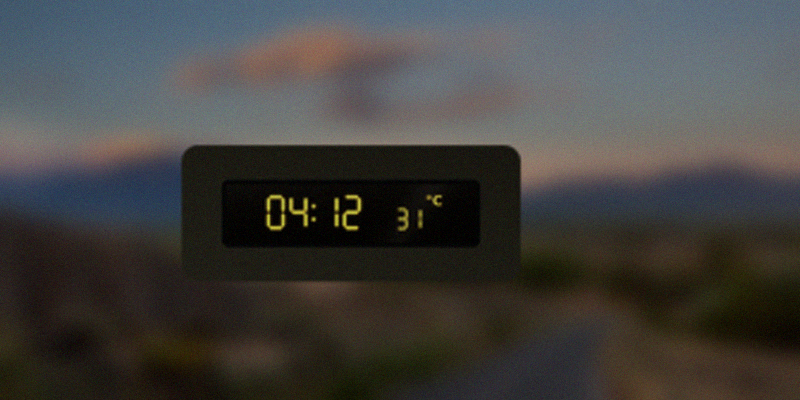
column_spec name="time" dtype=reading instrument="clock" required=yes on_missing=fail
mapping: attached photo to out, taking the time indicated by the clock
4:12
